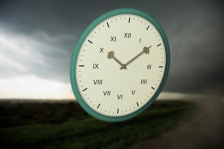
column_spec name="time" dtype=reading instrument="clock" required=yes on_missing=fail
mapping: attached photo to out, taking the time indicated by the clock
10:09
